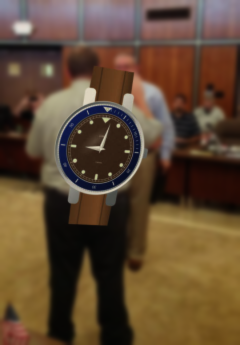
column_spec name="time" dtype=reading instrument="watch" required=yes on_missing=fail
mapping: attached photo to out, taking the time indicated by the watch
9:02
